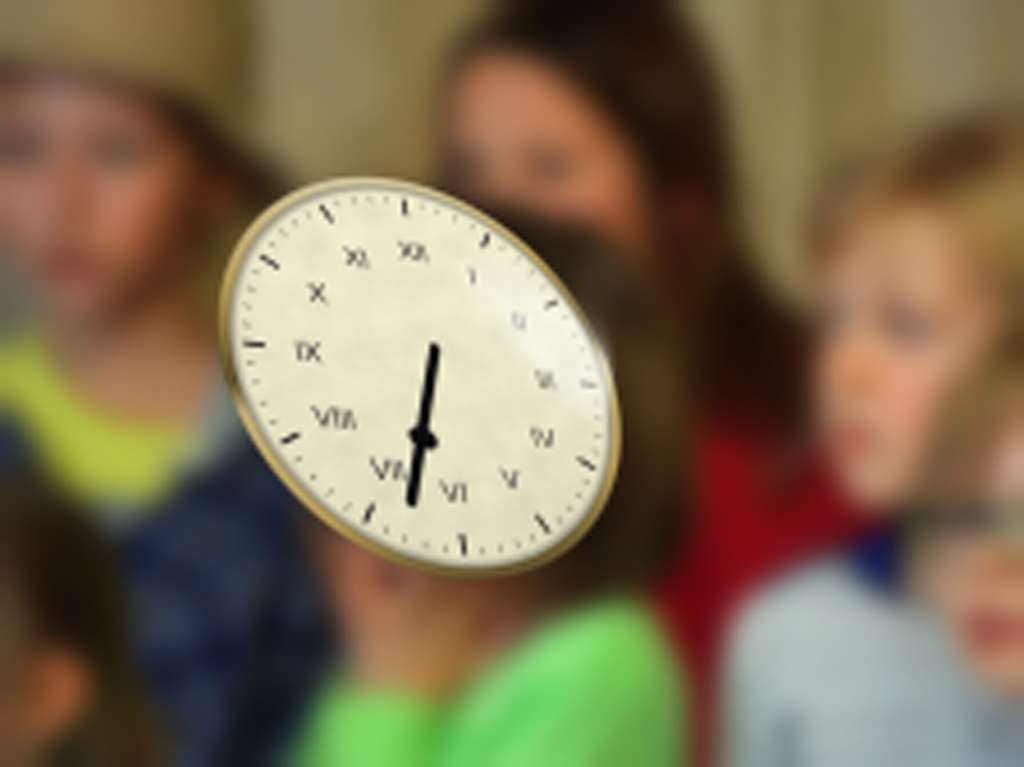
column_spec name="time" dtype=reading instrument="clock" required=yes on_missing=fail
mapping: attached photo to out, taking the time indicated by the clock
6:33
